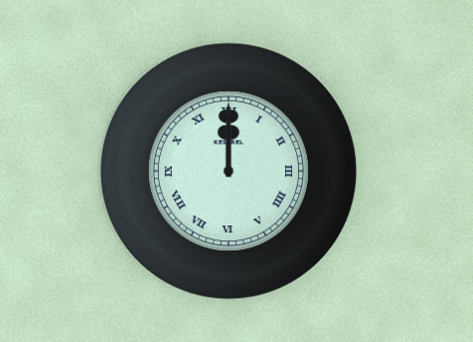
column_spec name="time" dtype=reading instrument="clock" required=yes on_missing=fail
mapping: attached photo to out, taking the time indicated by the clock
12:00
